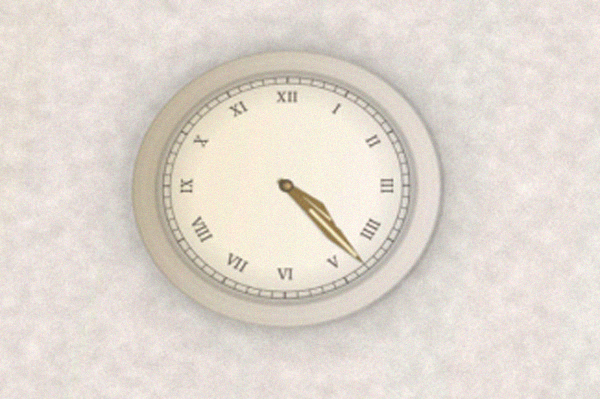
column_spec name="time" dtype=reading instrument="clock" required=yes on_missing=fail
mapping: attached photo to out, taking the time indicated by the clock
4:23
